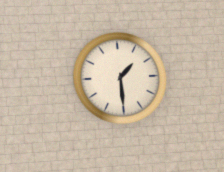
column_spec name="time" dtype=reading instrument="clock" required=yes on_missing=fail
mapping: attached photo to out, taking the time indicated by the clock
1:30
